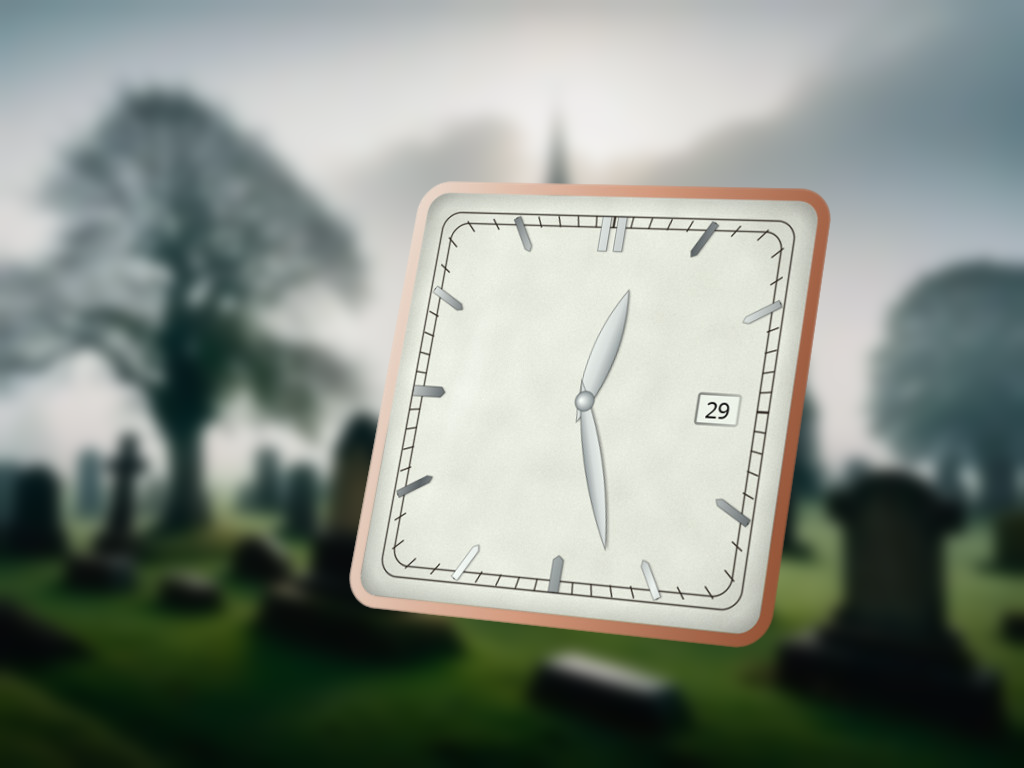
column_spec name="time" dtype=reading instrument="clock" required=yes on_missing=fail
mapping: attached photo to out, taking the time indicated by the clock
12:27
